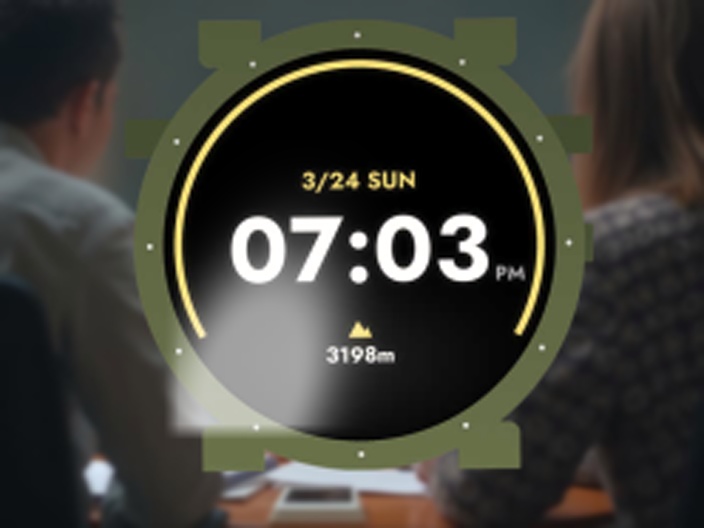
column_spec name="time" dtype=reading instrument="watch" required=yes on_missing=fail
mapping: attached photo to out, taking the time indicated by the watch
7:03
